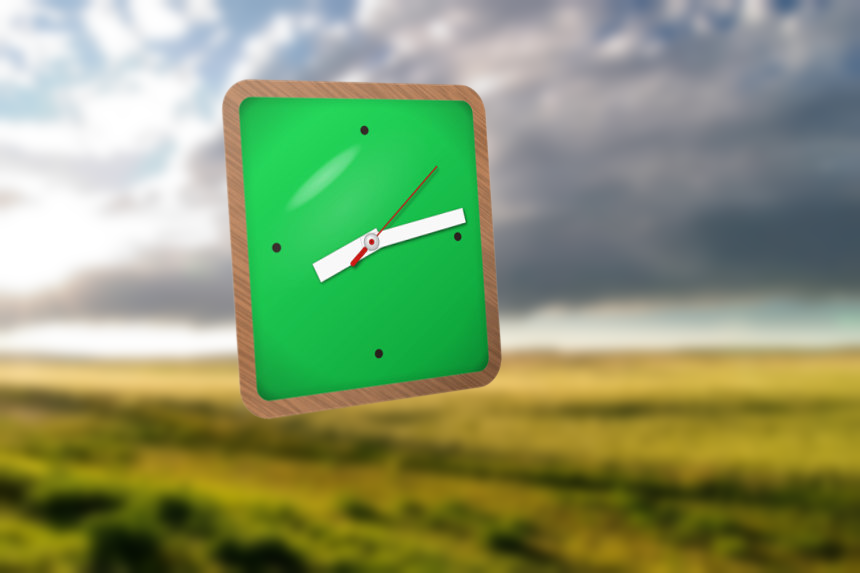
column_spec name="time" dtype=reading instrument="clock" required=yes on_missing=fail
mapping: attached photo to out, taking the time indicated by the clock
8:13:08
